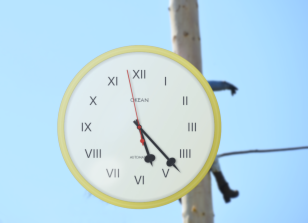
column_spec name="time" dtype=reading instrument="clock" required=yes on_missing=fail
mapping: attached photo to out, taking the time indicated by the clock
5:22:58
